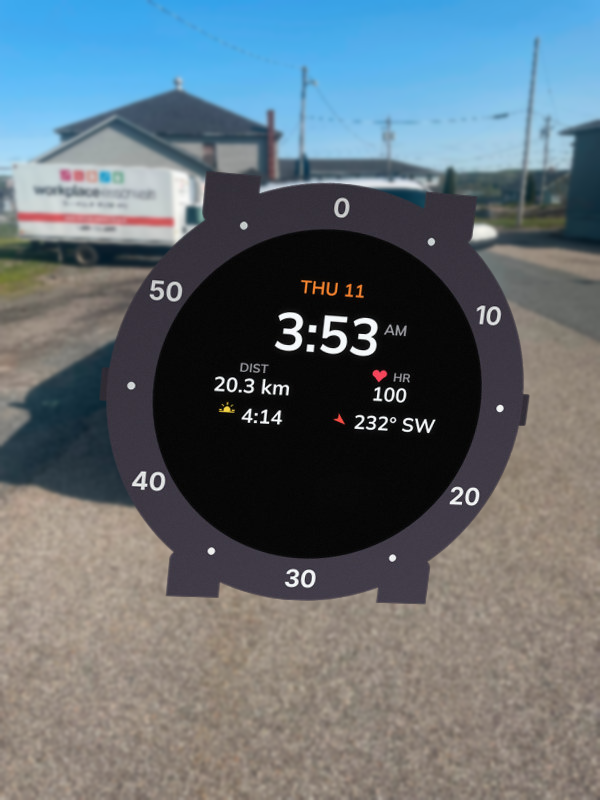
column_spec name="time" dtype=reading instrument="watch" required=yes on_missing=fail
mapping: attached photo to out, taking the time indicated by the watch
3:53
